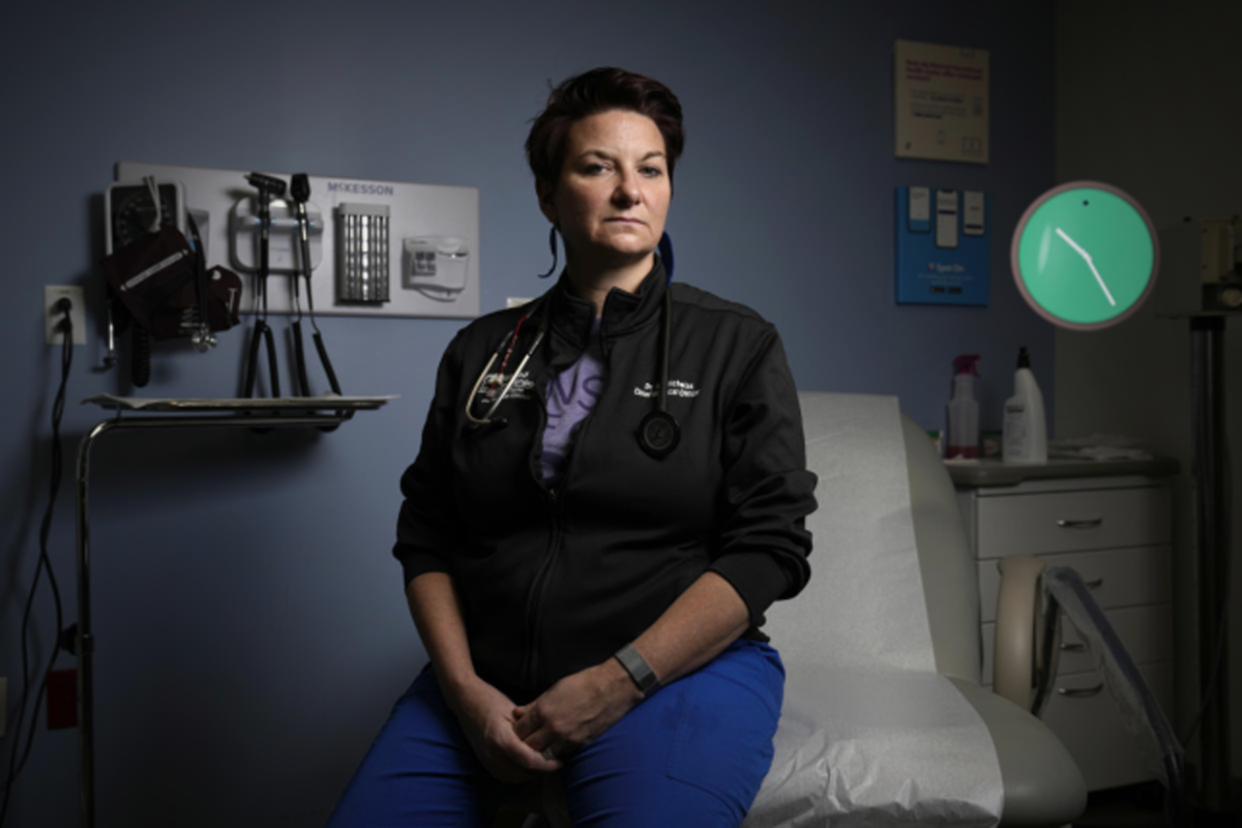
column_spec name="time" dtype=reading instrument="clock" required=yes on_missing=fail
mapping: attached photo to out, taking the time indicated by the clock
10:25
